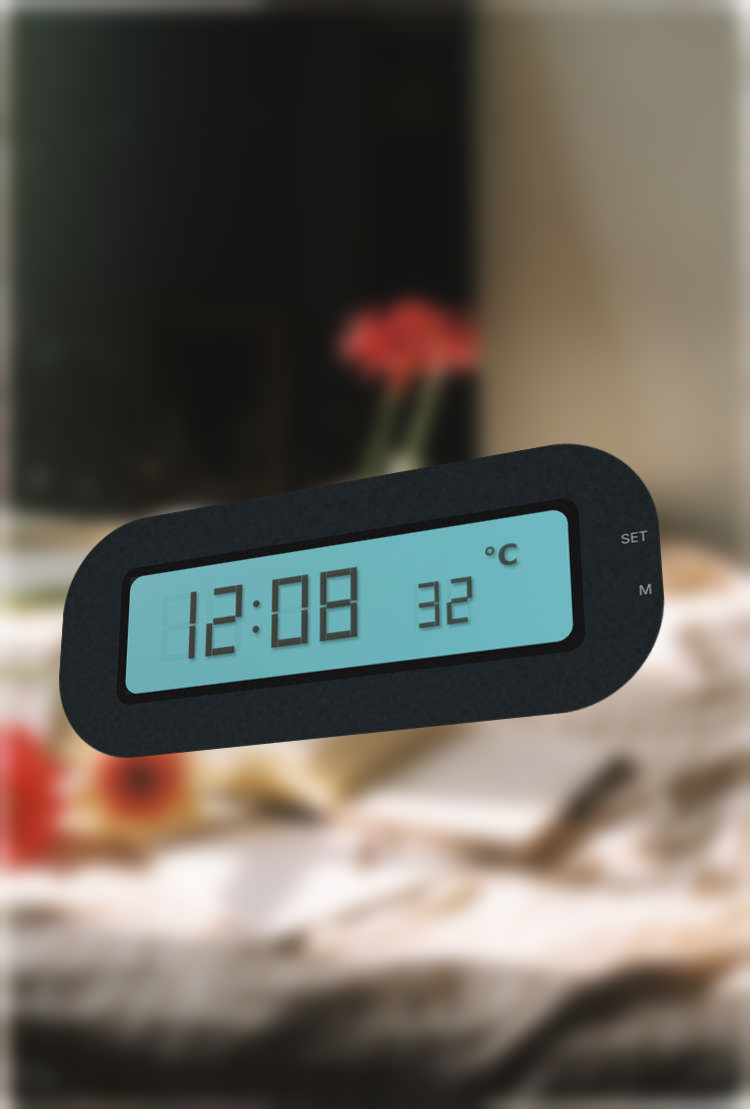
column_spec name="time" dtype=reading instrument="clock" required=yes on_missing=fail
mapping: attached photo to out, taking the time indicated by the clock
12:08
